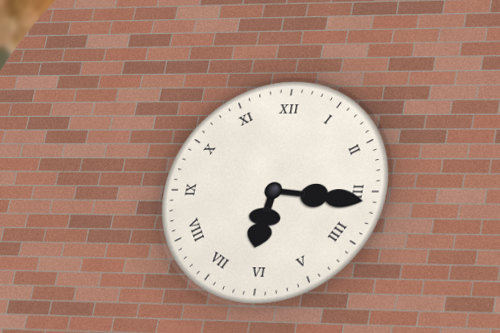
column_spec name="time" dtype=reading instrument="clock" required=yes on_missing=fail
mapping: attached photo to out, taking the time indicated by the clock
6:16
